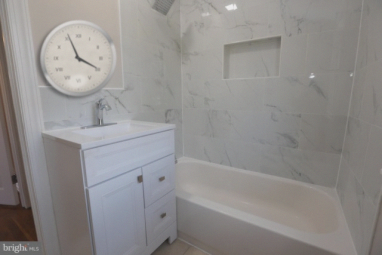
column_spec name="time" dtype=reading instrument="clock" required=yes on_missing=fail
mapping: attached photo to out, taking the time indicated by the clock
3:56
